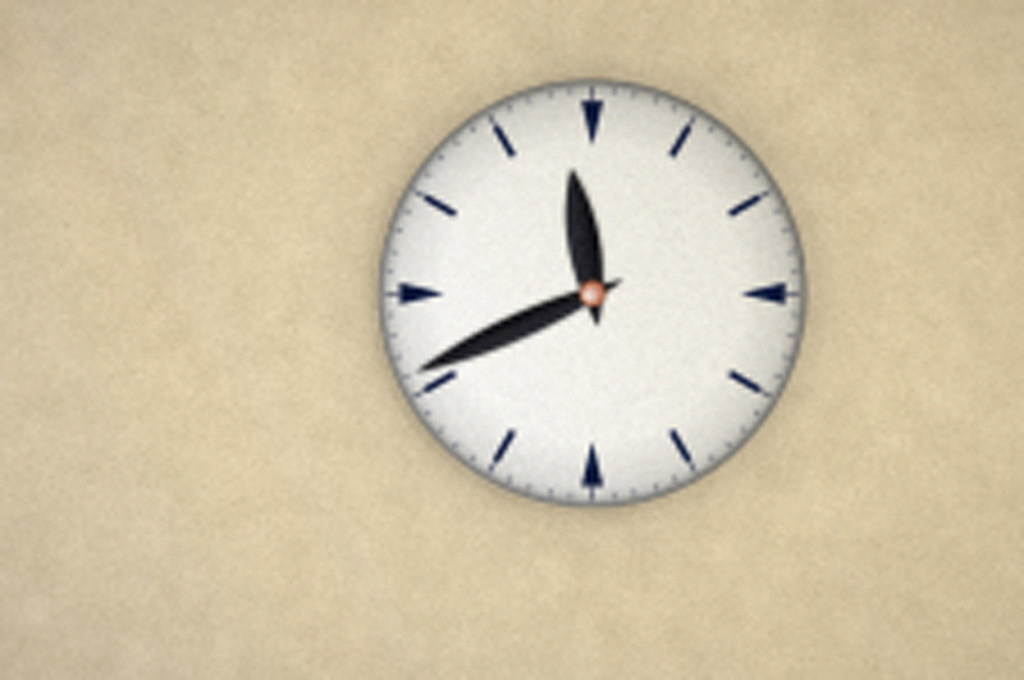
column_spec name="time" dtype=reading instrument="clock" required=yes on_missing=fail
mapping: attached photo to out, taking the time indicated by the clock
11:41
